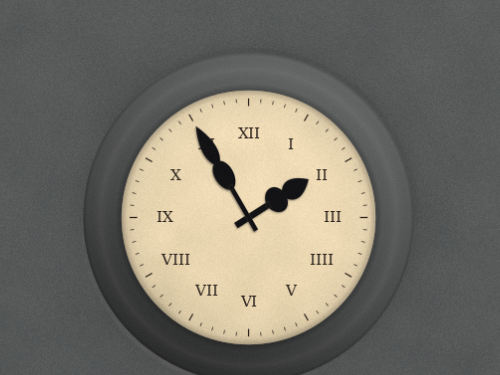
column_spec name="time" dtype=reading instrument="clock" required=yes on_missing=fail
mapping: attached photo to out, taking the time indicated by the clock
1:55
